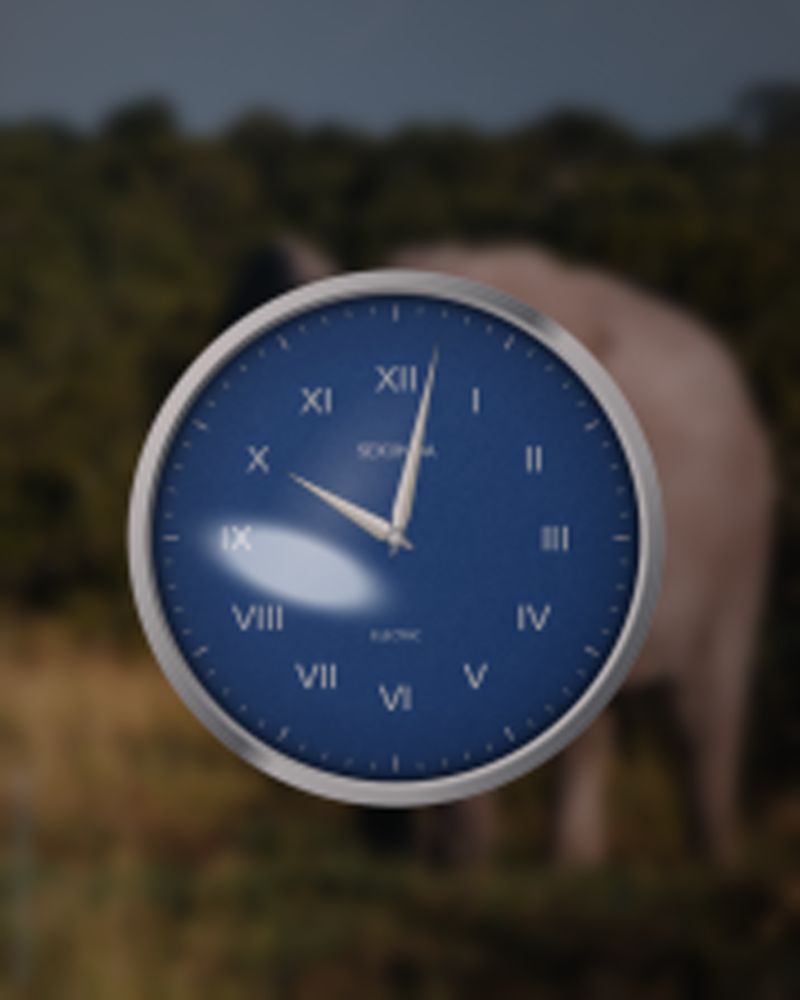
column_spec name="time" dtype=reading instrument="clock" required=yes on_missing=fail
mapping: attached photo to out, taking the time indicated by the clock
10:02
